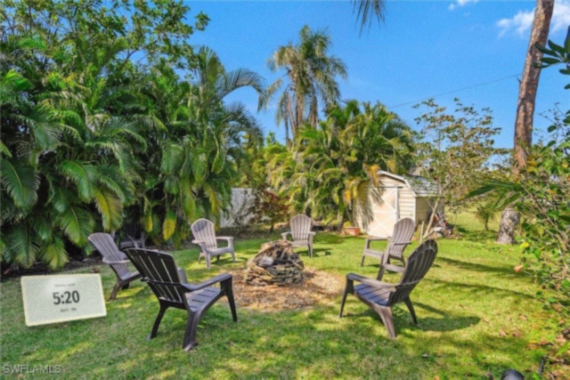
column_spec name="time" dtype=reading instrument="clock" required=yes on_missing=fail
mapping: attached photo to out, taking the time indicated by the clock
5:20
